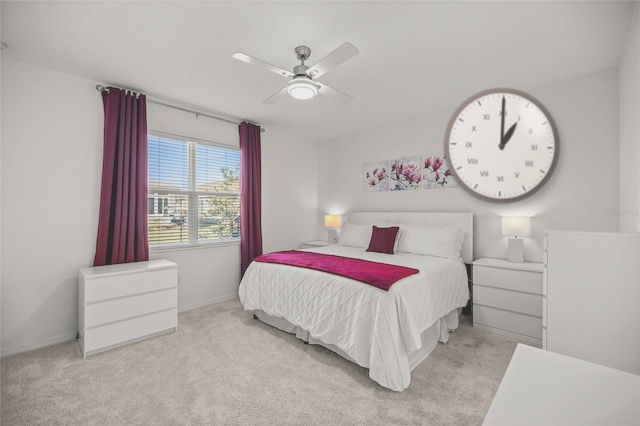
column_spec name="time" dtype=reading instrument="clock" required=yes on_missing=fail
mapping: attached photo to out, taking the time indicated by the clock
1:00
